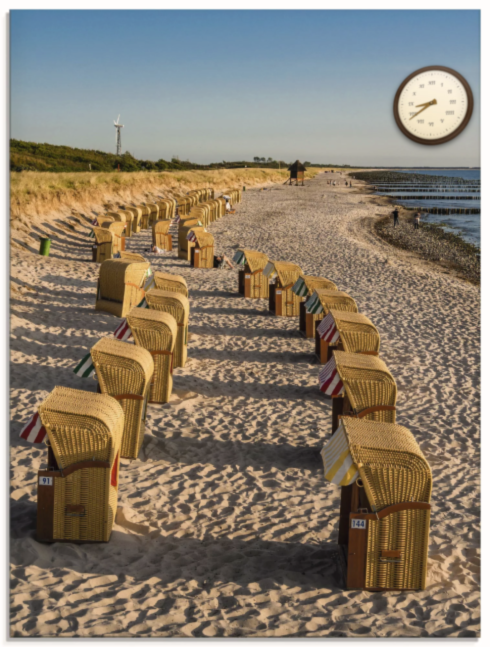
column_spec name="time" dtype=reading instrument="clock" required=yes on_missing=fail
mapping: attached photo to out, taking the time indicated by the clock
8:39
